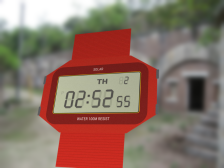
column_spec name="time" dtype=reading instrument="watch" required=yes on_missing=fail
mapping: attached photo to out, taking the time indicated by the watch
2:52:55
